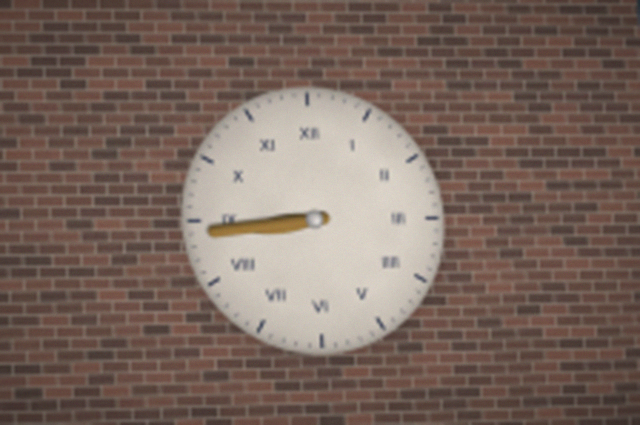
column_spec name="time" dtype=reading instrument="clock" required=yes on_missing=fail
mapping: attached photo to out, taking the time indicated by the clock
8:44
